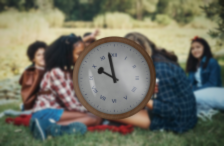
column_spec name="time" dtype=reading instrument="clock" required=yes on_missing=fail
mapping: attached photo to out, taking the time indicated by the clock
9:58
